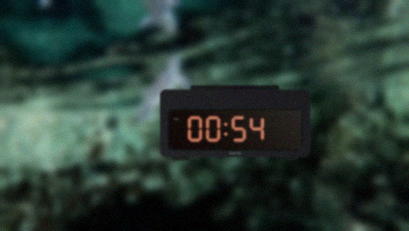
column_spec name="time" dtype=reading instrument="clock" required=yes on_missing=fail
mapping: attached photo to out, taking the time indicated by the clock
0:54
